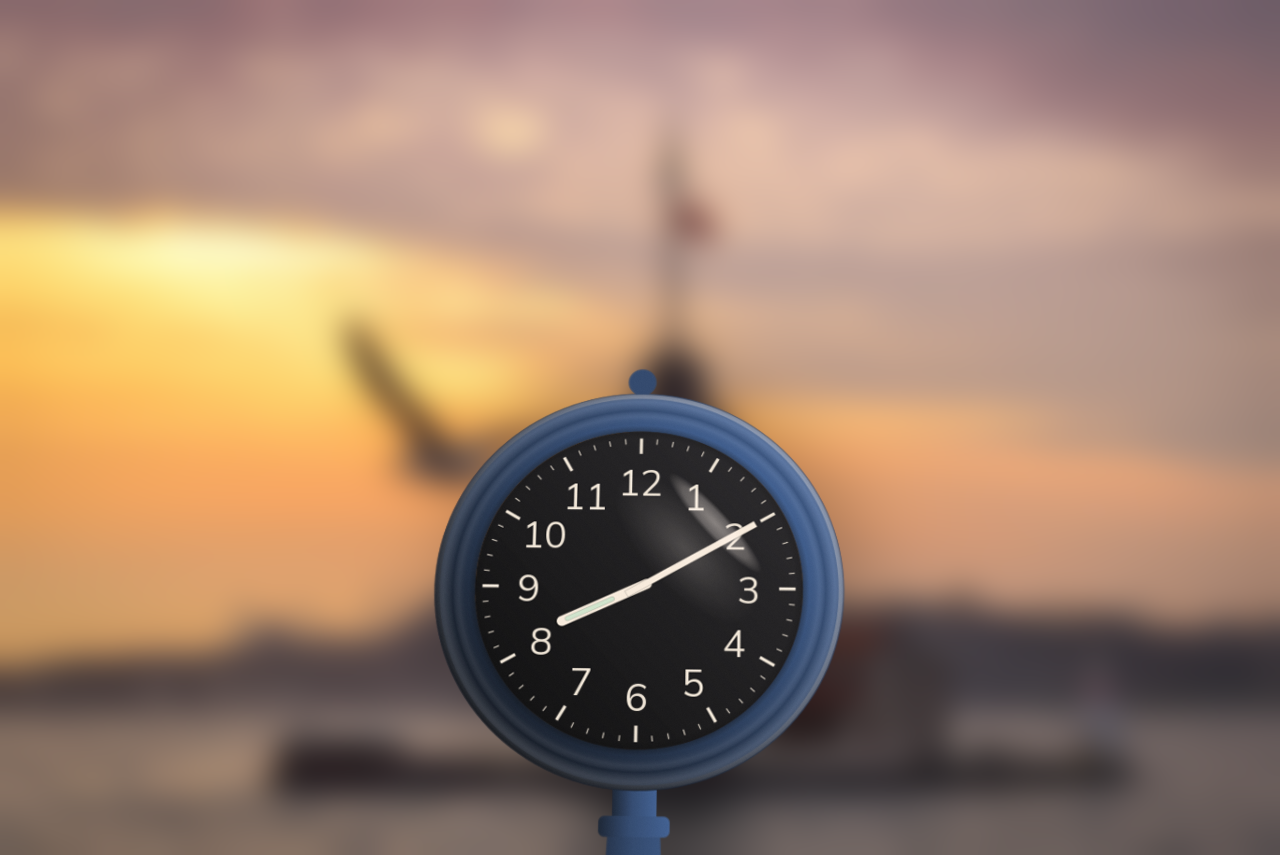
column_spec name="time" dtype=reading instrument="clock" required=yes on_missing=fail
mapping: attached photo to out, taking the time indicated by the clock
8:10
